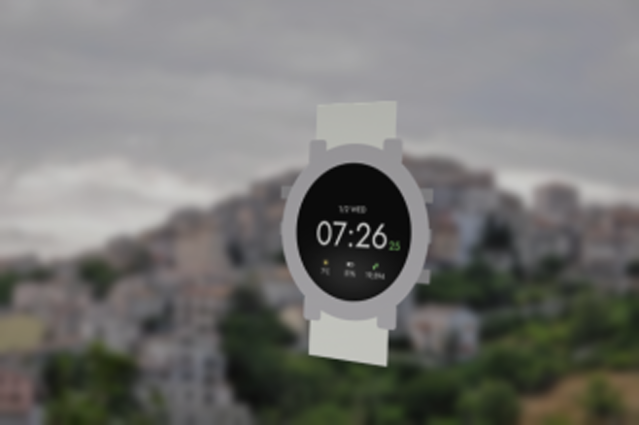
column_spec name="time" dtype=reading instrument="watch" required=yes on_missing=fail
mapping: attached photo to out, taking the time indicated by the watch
7:26
